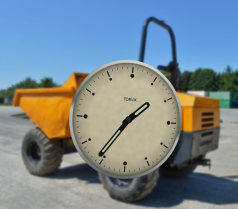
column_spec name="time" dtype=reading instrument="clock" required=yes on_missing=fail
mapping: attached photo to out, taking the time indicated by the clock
1:36
